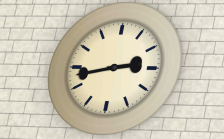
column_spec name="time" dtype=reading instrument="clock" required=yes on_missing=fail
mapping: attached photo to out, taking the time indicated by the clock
2:43
